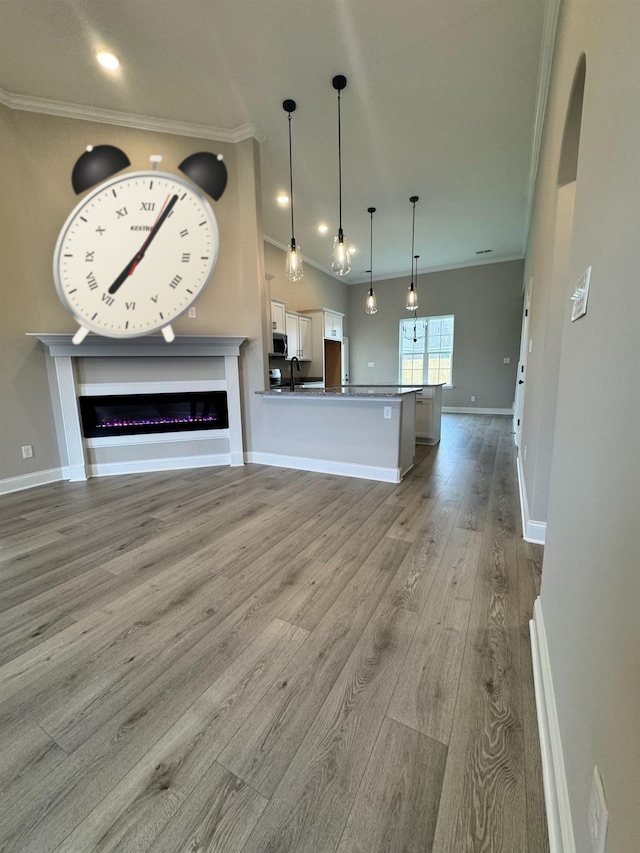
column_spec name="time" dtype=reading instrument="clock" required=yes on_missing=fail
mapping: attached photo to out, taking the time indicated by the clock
7:04:03
